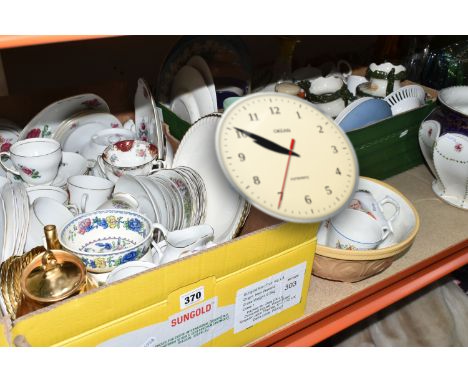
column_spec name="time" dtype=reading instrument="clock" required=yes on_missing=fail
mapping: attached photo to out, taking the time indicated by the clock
9:50:35
